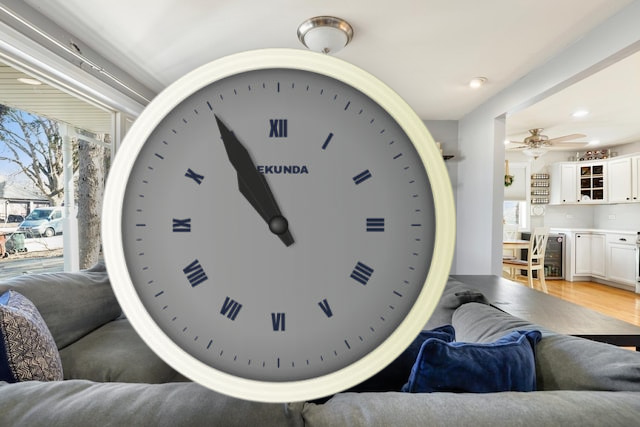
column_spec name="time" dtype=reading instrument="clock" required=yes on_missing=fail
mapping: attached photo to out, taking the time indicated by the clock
10:55
